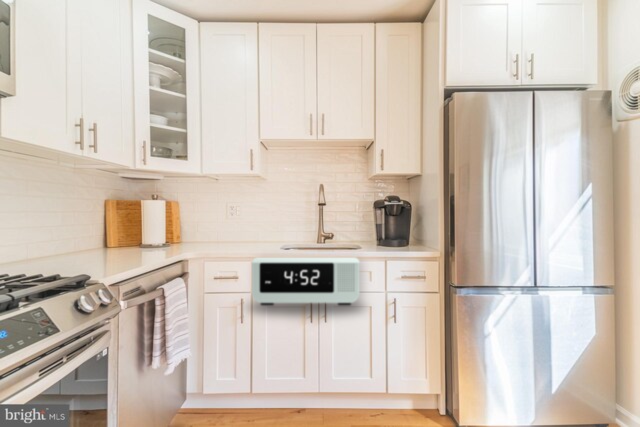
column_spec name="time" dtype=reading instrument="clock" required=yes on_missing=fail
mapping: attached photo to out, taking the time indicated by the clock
4:52
